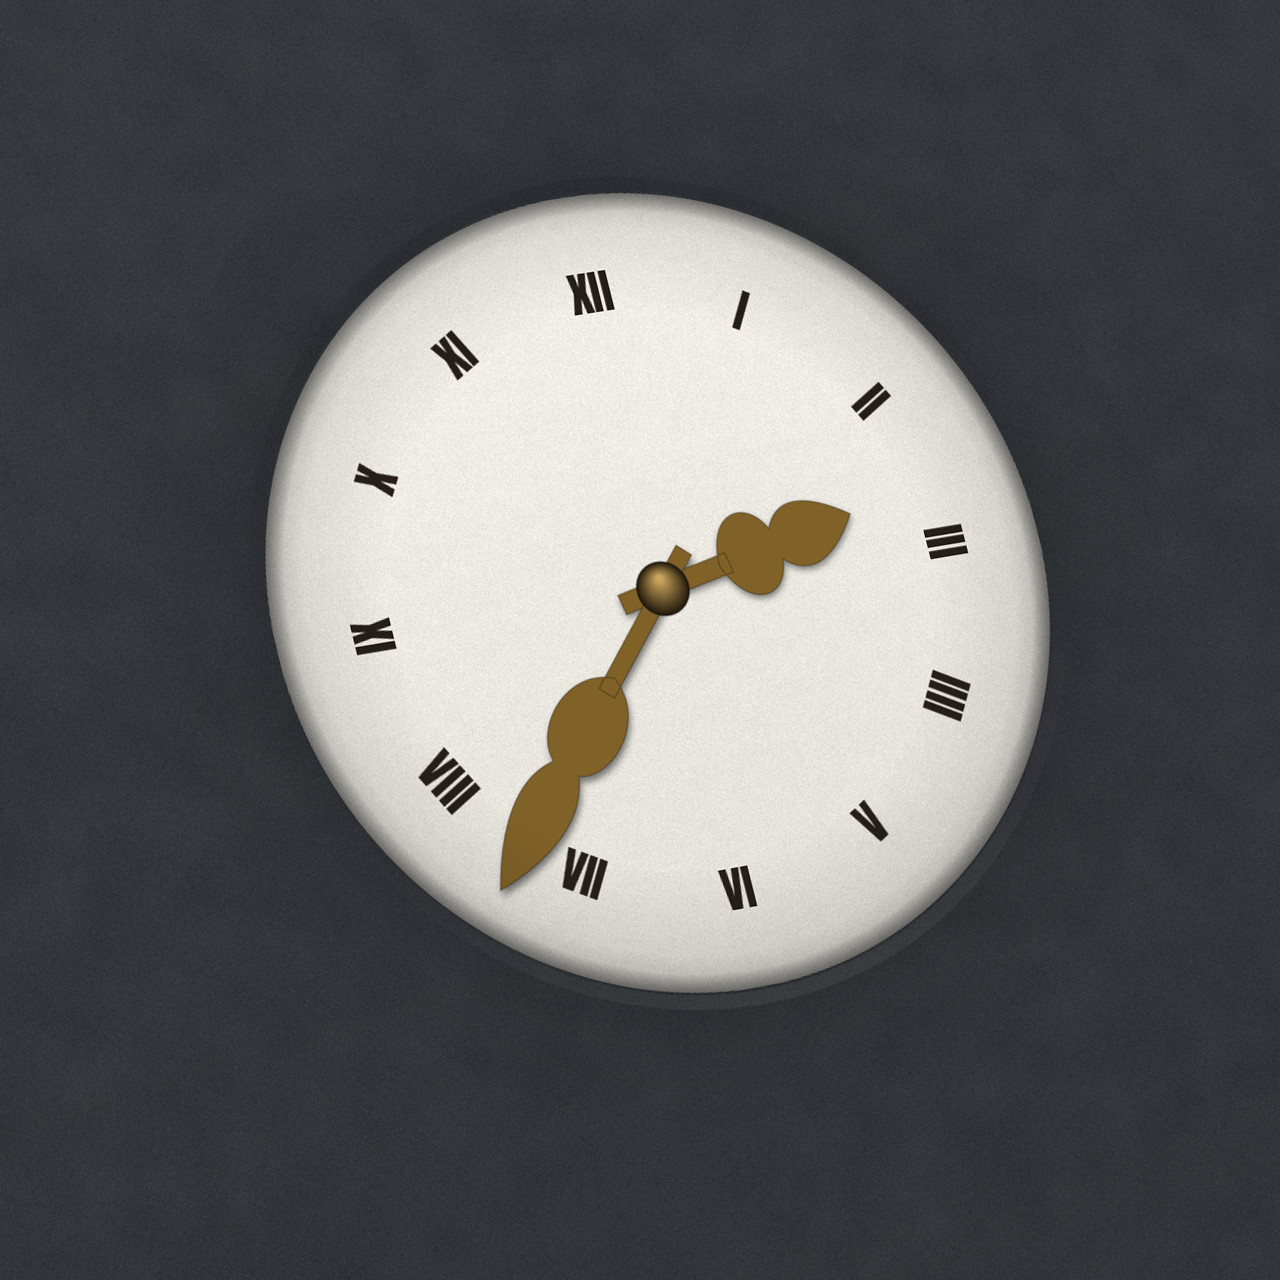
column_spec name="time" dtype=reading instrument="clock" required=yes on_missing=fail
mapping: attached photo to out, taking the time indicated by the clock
2:37
